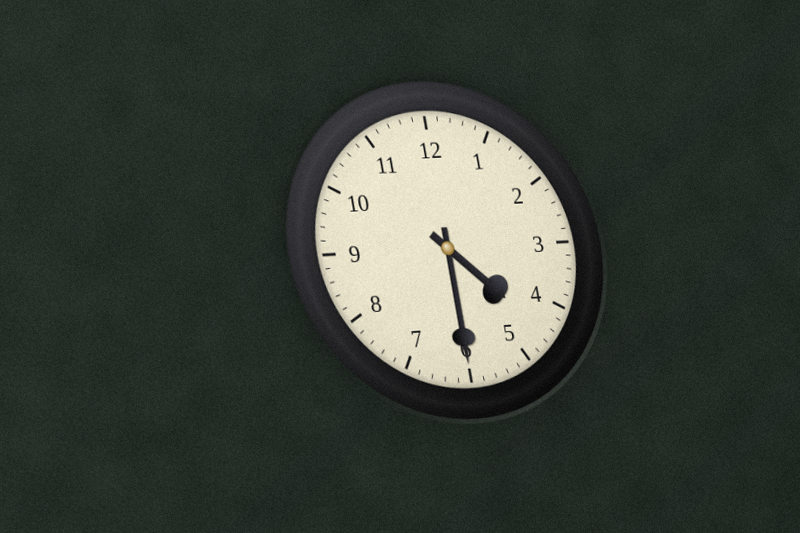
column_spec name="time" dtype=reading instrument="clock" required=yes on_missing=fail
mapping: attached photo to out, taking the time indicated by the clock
4:30
